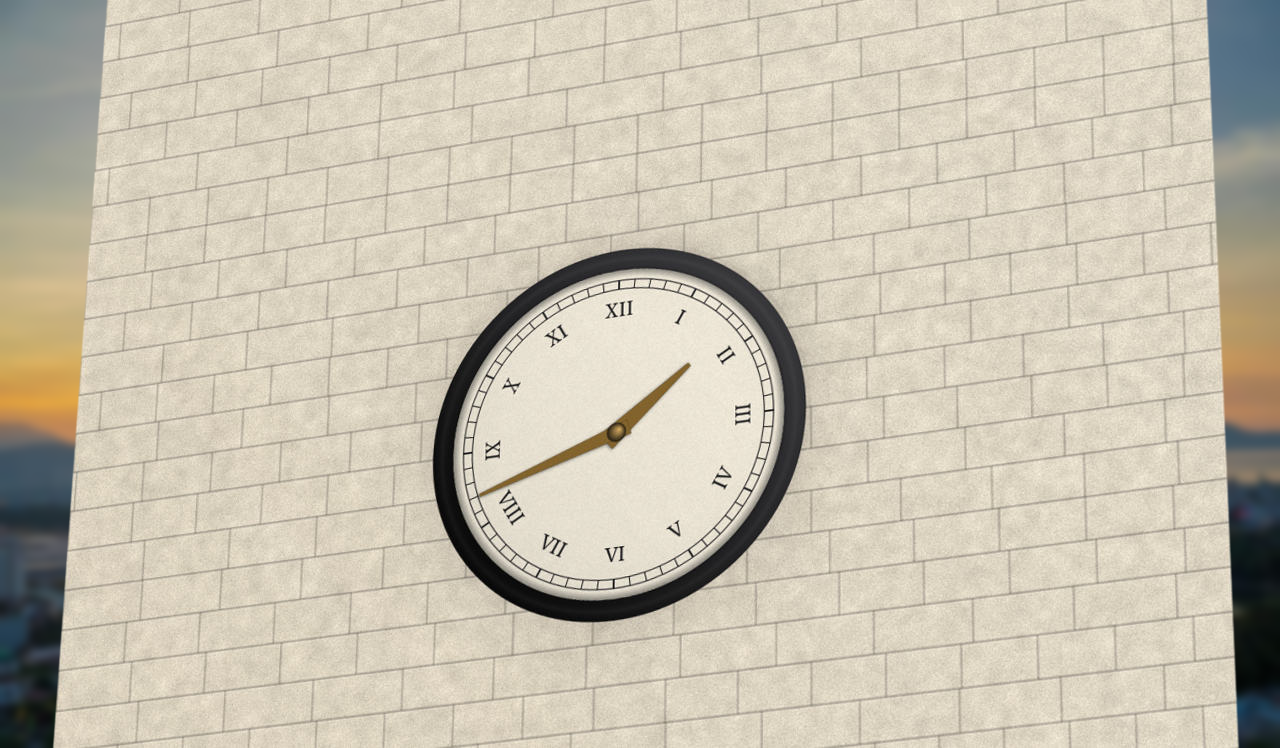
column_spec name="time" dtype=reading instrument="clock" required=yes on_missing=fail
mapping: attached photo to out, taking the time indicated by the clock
1:42
